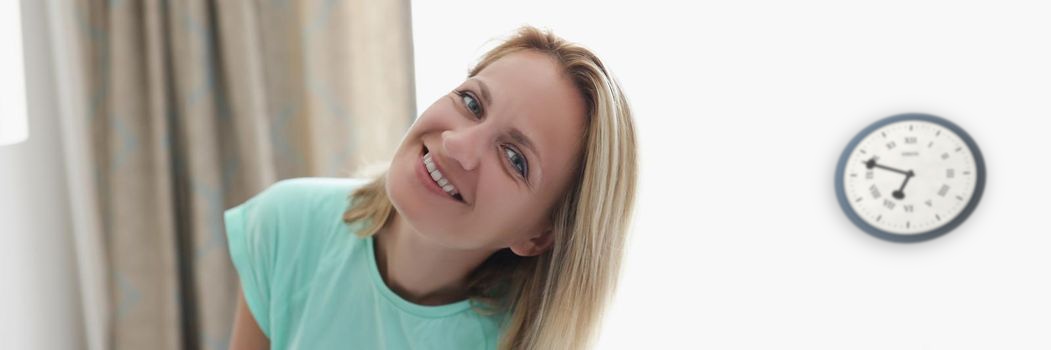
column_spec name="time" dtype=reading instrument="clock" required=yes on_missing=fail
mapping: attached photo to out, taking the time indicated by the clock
6:48
